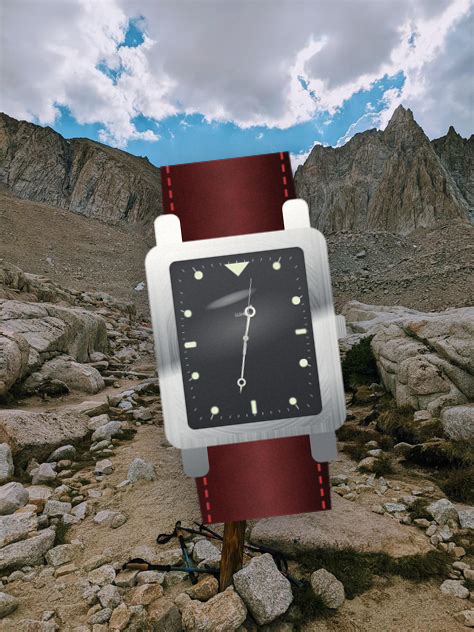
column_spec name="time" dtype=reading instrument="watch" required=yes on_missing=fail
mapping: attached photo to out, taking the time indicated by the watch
12:32:02
